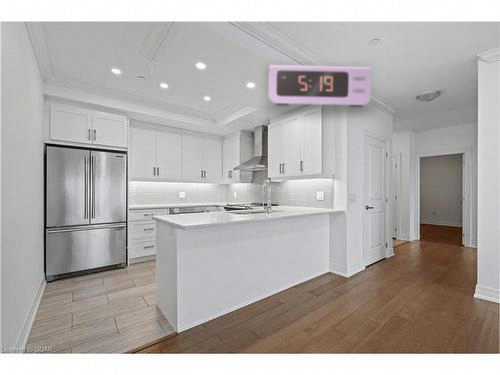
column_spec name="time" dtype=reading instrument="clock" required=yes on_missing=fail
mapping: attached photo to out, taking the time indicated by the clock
5:19
